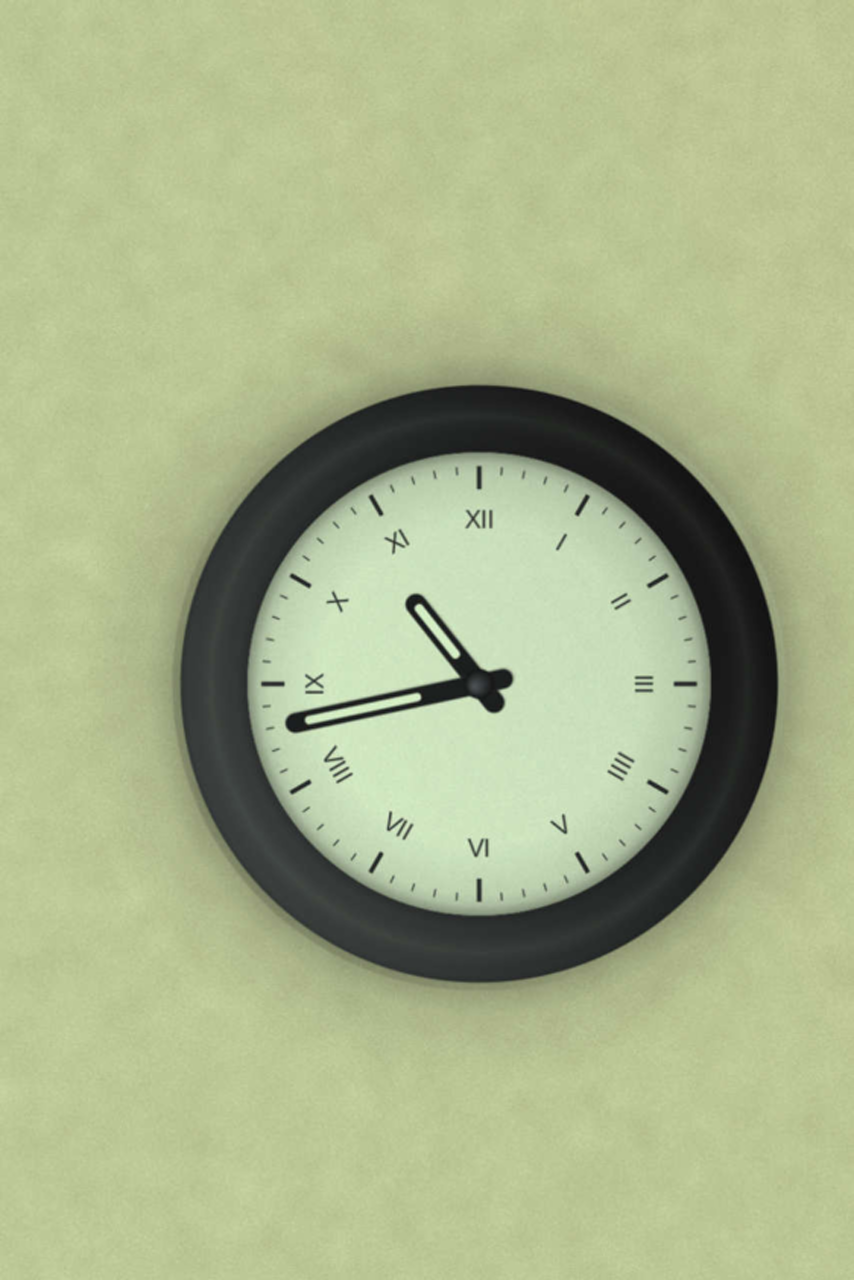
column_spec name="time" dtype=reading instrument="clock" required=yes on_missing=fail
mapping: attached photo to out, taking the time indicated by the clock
10:43
